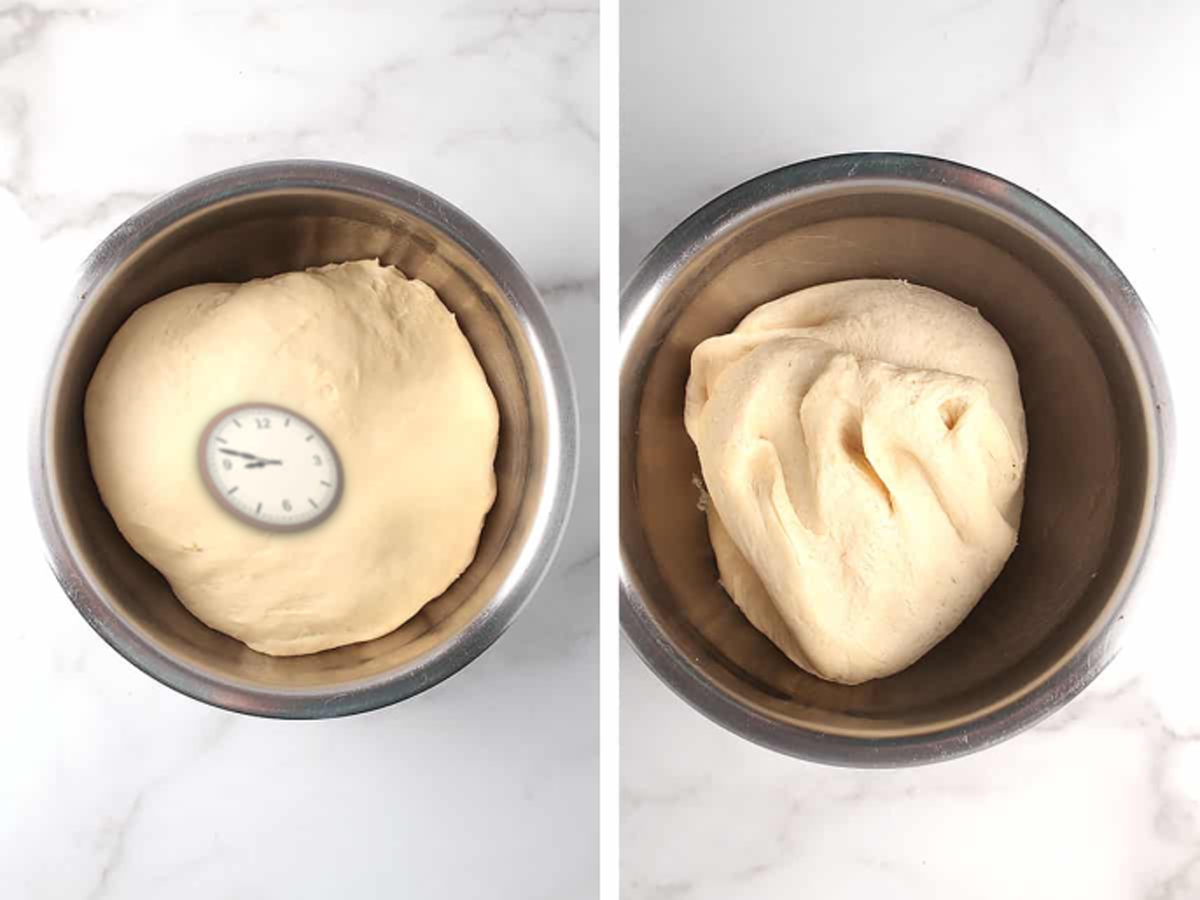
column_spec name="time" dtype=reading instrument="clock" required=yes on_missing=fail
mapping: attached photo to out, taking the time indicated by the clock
8:48
